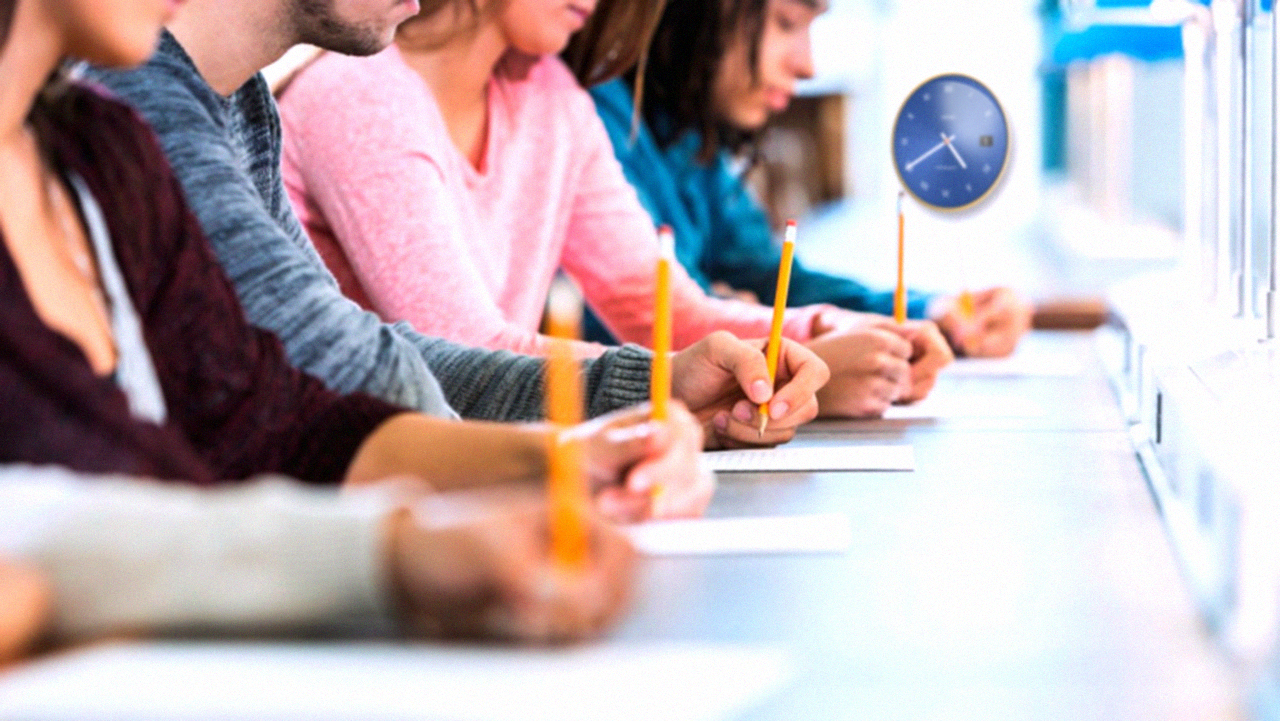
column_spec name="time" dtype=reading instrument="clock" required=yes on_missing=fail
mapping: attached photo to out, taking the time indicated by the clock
4:40
